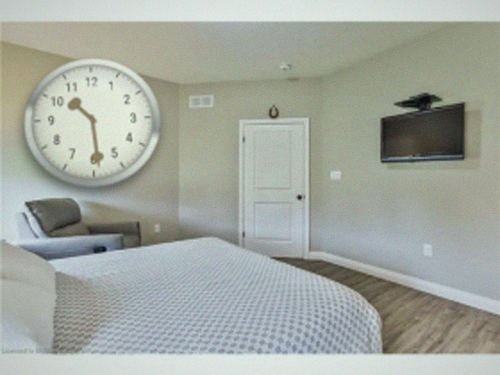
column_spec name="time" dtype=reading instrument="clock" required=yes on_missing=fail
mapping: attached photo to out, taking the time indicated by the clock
10:29
